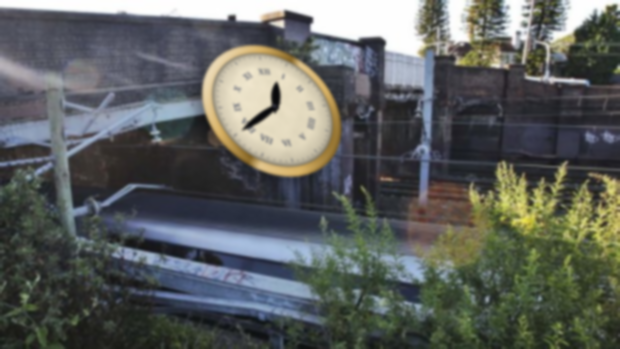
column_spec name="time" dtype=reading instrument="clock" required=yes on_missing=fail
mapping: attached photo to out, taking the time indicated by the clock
12:40
